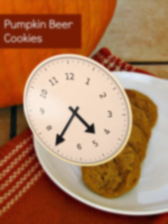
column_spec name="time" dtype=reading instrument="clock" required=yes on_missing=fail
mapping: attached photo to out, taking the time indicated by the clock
4:36
